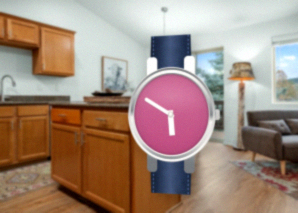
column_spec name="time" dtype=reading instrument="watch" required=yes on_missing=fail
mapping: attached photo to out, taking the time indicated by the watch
5:50
